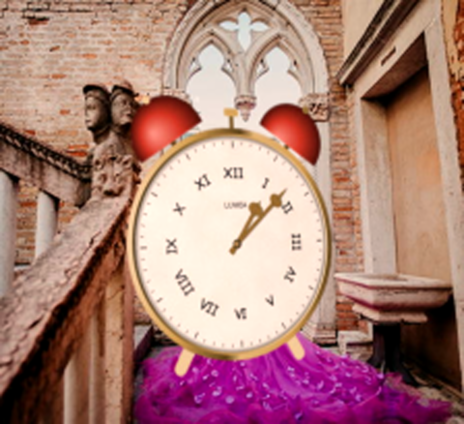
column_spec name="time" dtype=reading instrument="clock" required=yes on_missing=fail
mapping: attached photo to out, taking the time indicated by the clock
1:08
